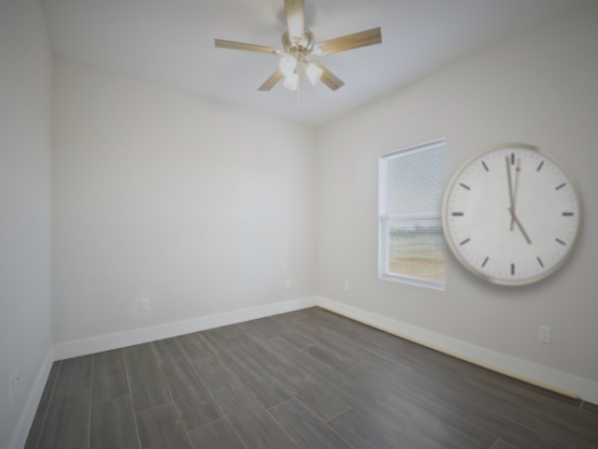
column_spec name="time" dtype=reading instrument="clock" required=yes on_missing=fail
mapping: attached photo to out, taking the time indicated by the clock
4:59:01
